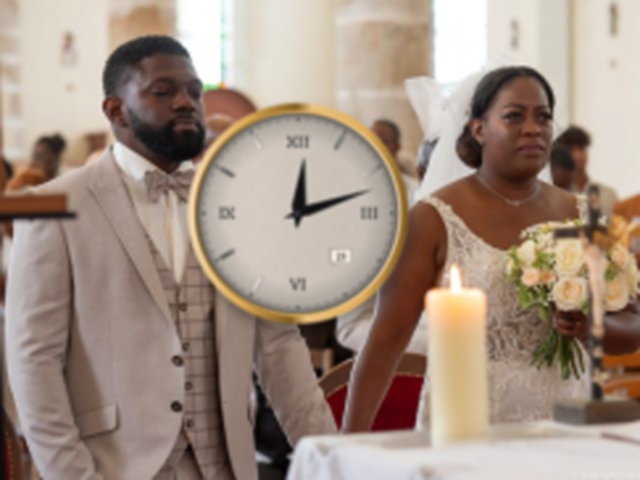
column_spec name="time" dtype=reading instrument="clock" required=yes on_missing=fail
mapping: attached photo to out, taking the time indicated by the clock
12:12
